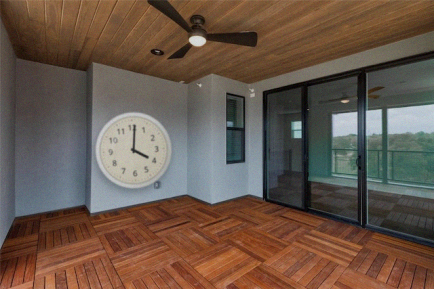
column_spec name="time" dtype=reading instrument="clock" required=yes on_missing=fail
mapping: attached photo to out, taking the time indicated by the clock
4:01
